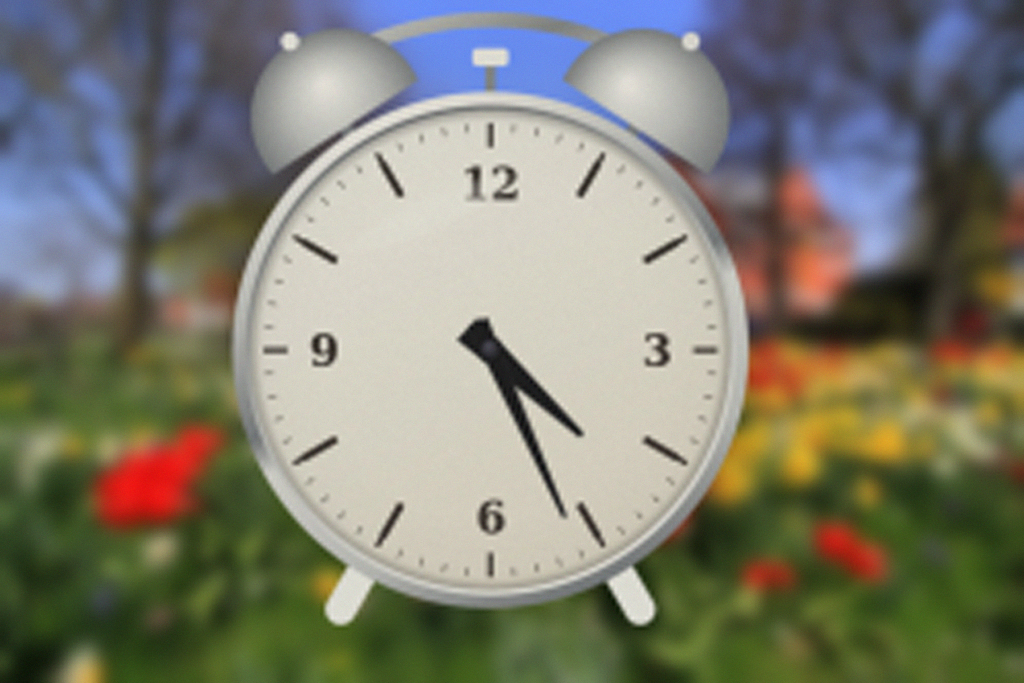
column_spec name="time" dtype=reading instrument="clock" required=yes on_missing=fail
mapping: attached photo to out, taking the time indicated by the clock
4:26
